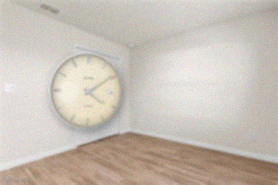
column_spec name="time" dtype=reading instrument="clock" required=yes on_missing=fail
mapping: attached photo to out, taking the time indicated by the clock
4:09
